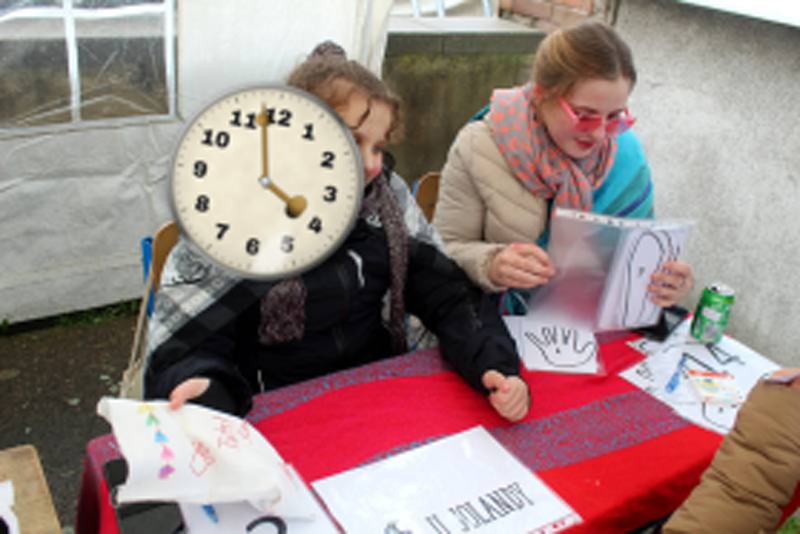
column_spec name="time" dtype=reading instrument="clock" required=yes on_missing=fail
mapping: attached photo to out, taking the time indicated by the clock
3:58
